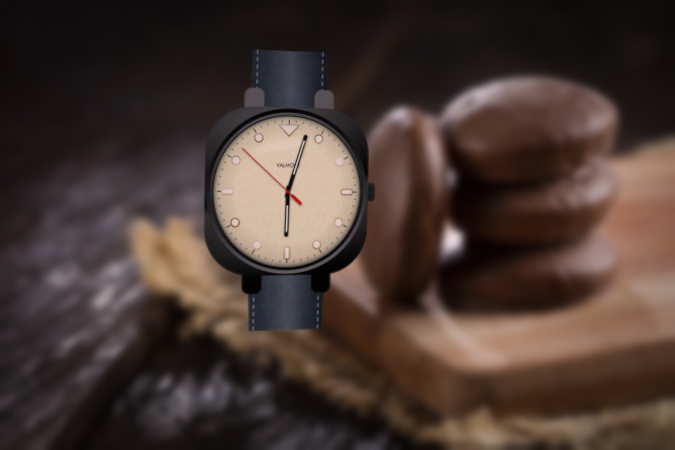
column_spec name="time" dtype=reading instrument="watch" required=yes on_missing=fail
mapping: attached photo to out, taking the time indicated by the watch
6:02:52
